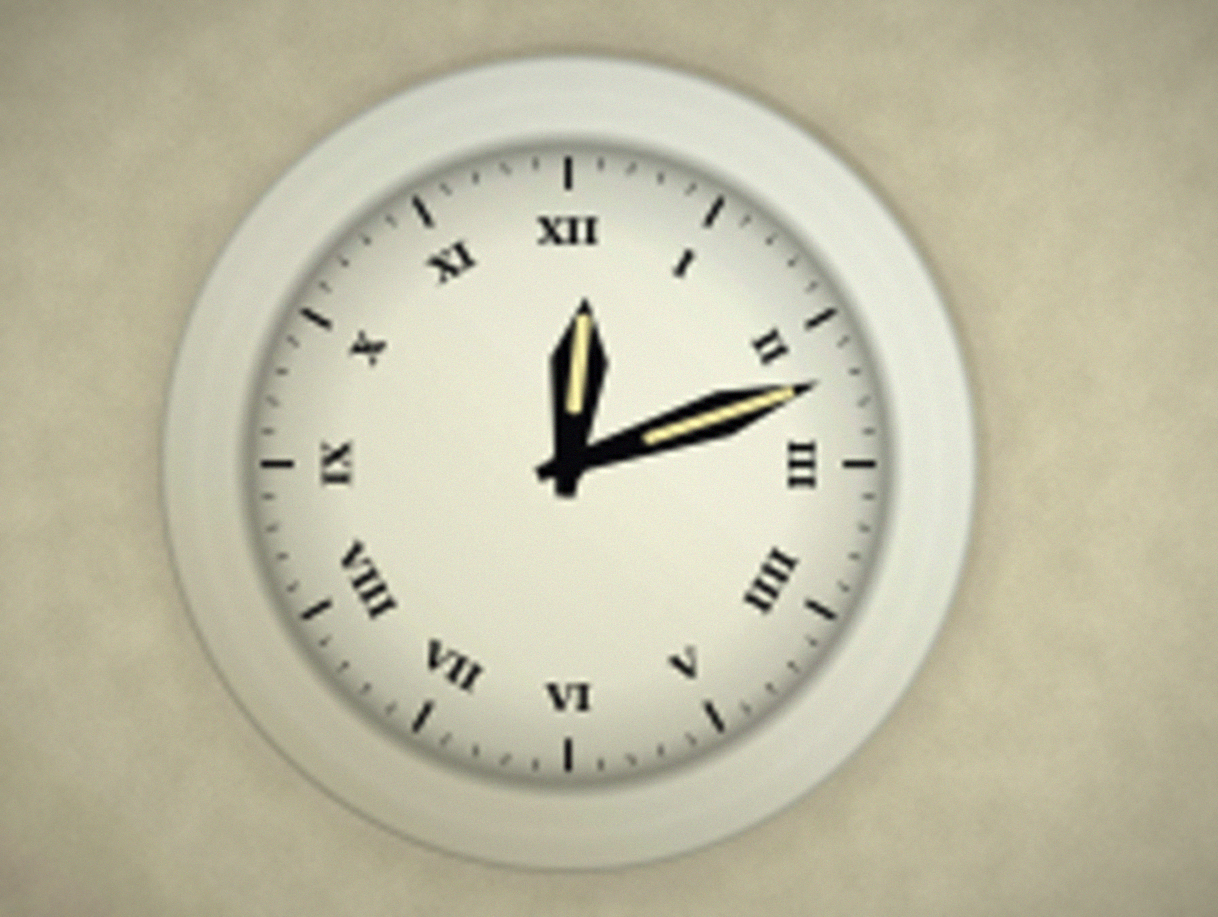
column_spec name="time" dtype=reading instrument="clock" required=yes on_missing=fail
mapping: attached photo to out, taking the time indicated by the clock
12:12
